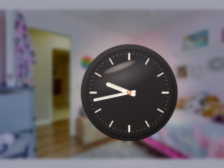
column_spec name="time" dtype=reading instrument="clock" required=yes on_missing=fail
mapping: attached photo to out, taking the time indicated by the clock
9:43
